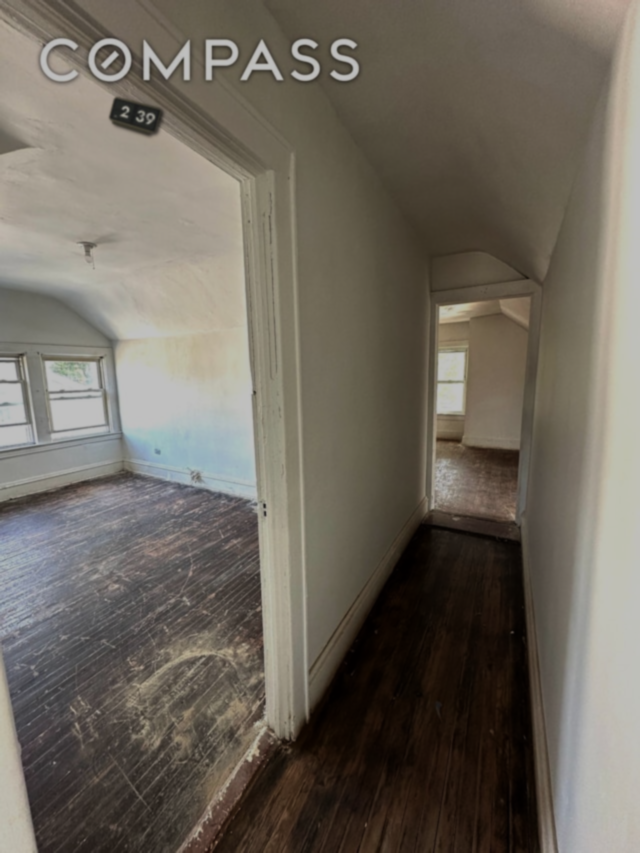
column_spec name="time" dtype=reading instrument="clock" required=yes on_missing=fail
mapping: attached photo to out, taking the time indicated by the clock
2:39
